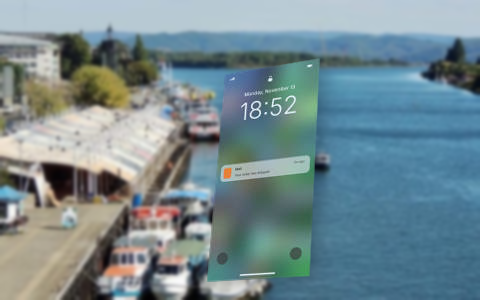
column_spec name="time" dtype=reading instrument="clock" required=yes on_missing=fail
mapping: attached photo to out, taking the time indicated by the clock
18:52
